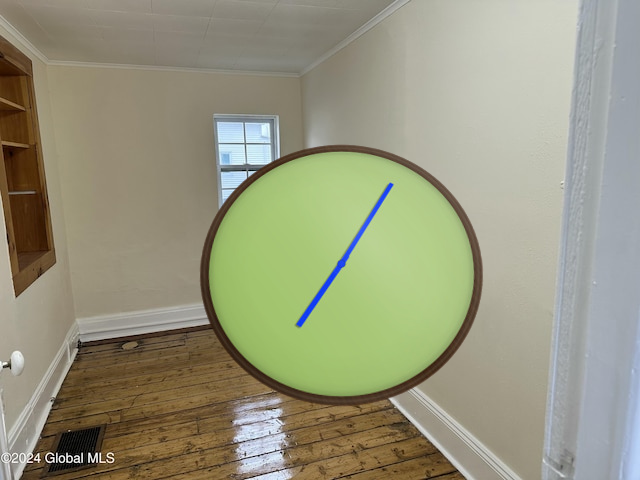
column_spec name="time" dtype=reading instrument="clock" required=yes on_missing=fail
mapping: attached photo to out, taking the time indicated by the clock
7:05
